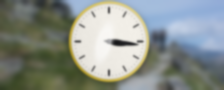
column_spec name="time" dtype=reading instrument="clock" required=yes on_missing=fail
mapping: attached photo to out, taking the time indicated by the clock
3:16
